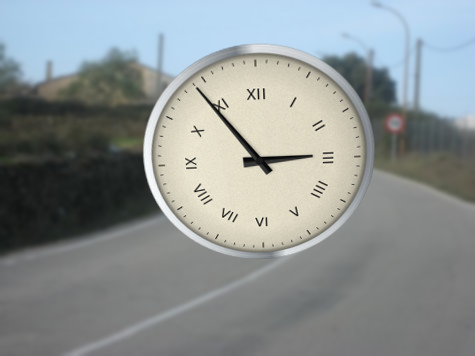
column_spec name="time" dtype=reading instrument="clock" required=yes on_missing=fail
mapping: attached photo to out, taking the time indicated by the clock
2:54
